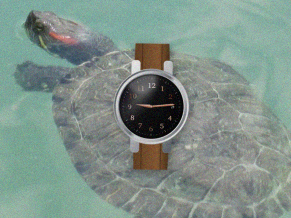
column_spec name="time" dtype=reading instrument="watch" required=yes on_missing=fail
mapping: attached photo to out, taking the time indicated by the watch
9:14
